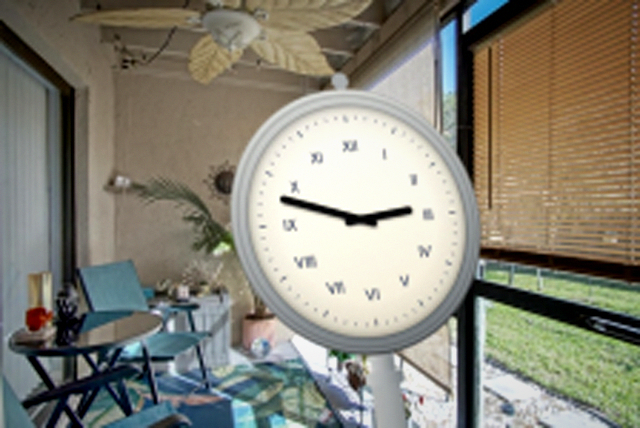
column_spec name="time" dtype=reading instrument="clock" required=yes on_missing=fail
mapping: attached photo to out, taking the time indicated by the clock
2:48
